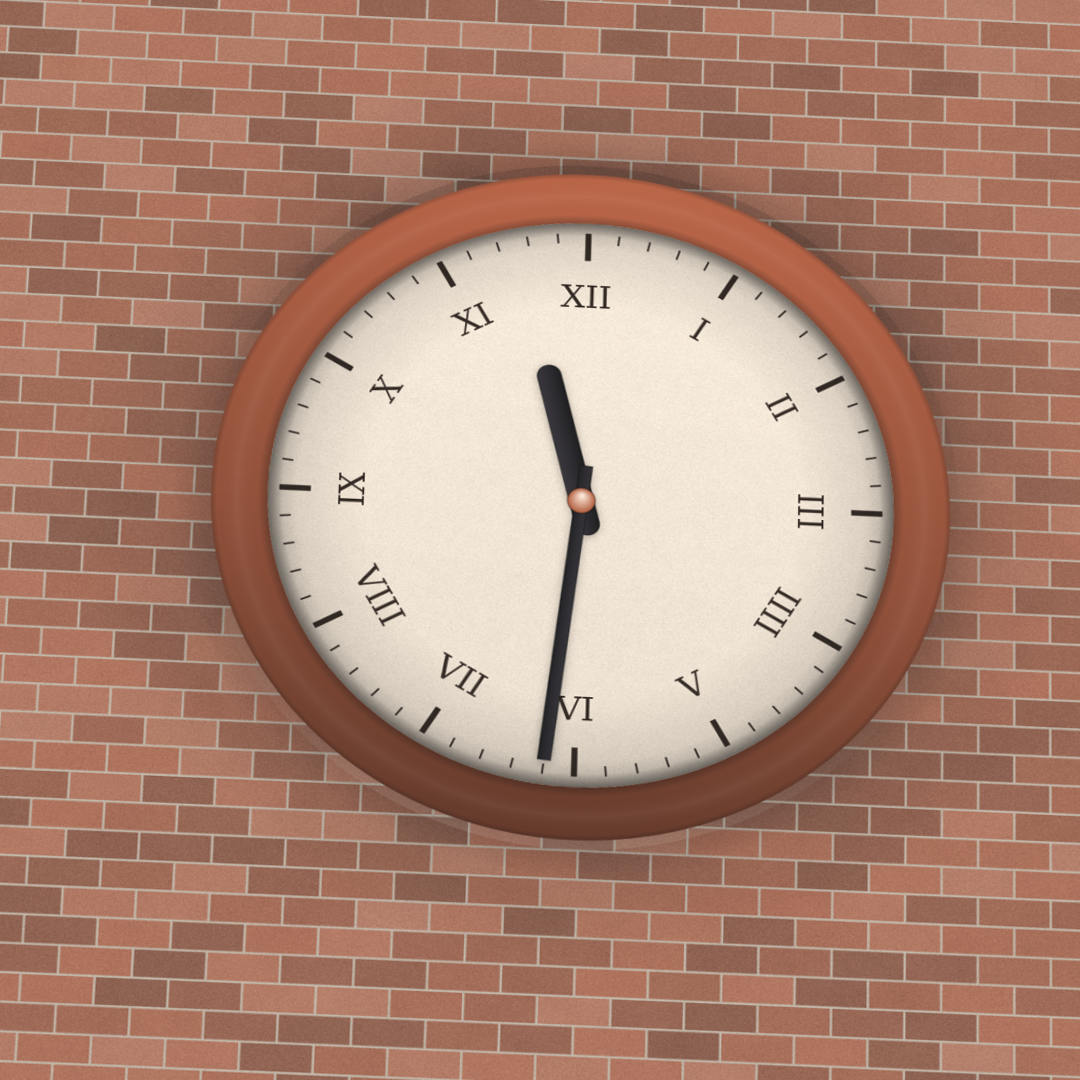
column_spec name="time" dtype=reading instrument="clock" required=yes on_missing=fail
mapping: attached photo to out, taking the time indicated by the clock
11:31
